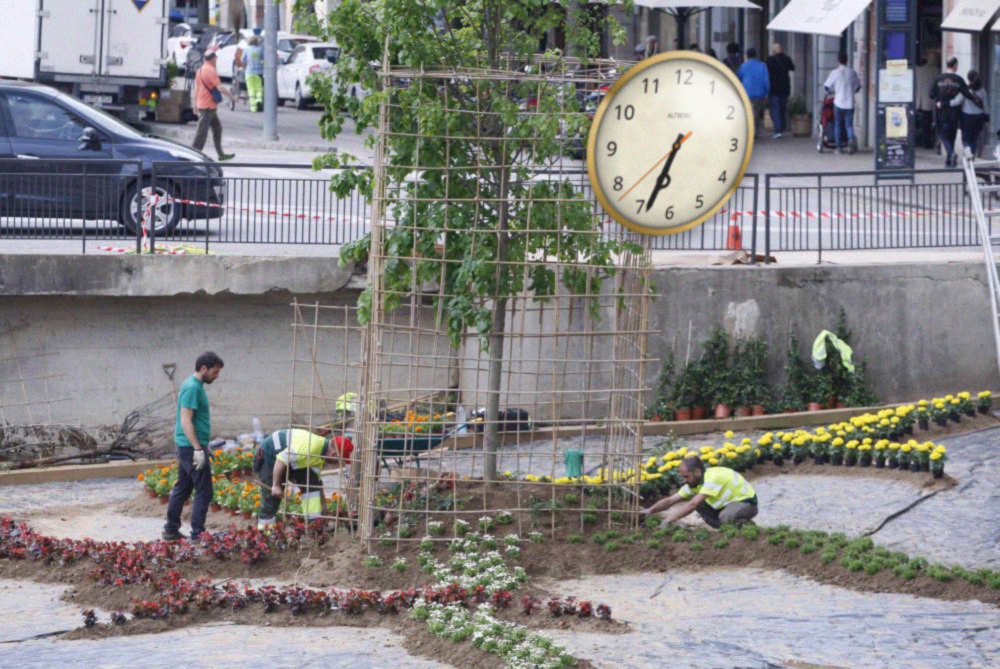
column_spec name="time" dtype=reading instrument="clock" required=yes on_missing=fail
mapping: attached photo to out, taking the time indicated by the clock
6:33:38
